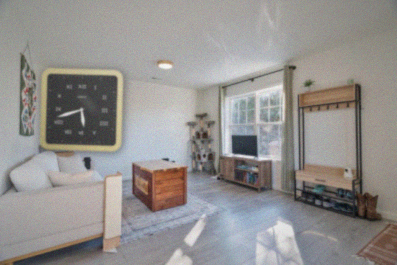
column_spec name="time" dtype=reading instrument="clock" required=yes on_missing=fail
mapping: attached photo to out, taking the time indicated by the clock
5:42
